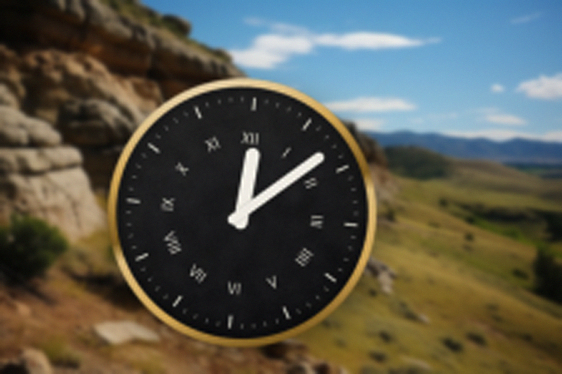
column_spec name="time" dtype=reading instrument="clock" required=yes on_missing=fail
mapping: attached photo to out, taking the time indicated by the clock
12:08
